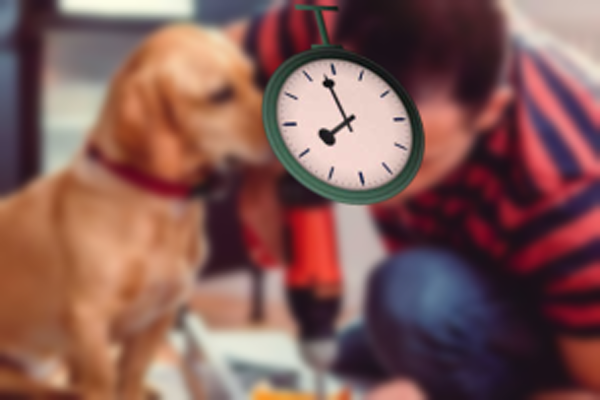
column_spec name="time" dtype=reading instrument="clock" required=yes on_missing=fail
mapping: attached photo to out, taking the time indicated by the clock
7:58
